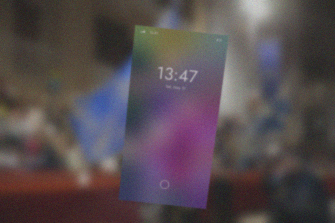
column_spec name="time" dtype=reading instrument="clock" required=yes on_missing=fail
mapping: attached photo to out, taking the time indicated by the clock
13:47
